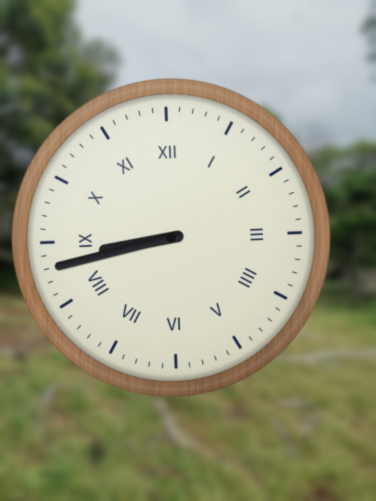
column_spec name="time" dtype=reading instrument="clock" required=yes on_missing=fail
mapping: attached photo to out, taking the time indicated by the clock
8:43
